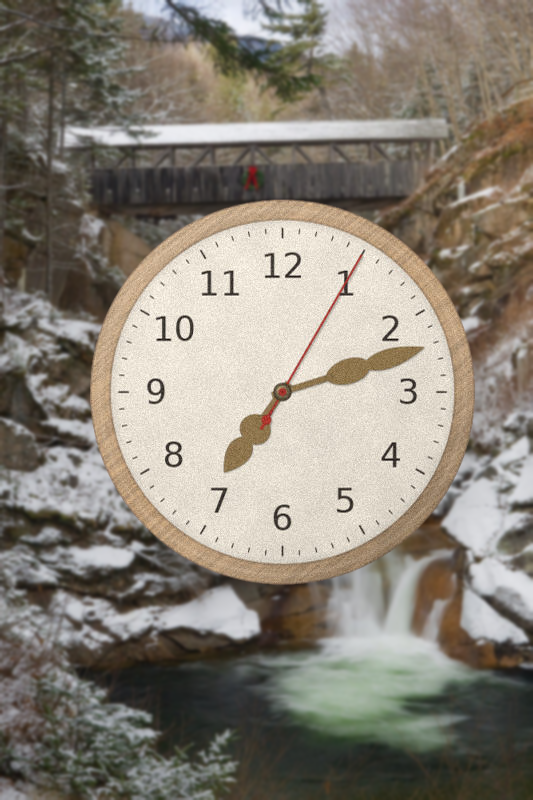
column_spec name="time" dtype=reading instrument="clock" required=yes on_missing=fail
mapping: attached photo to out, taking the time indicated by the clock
7:12:05
